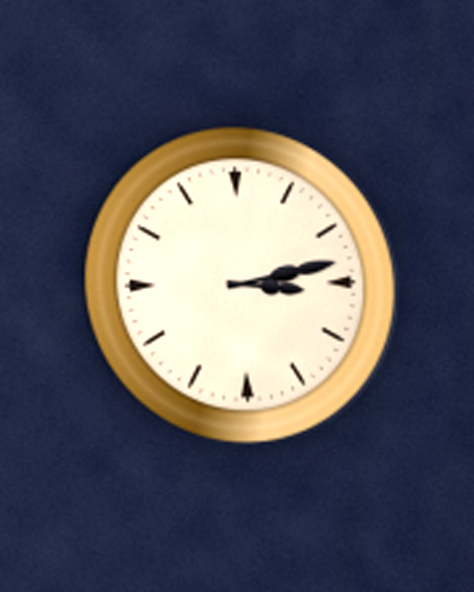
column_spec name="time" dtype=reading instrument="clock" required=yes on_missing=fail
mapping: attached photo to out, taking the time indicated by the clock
3:13
